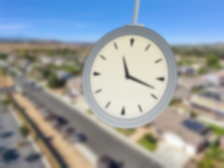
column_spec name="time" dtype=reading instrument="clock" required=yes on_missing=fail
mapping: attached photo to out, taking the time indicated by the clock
11:18
